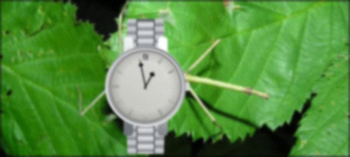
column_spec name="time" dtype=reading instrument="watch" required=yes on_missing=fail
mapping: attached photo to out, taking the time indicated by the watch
12:58
